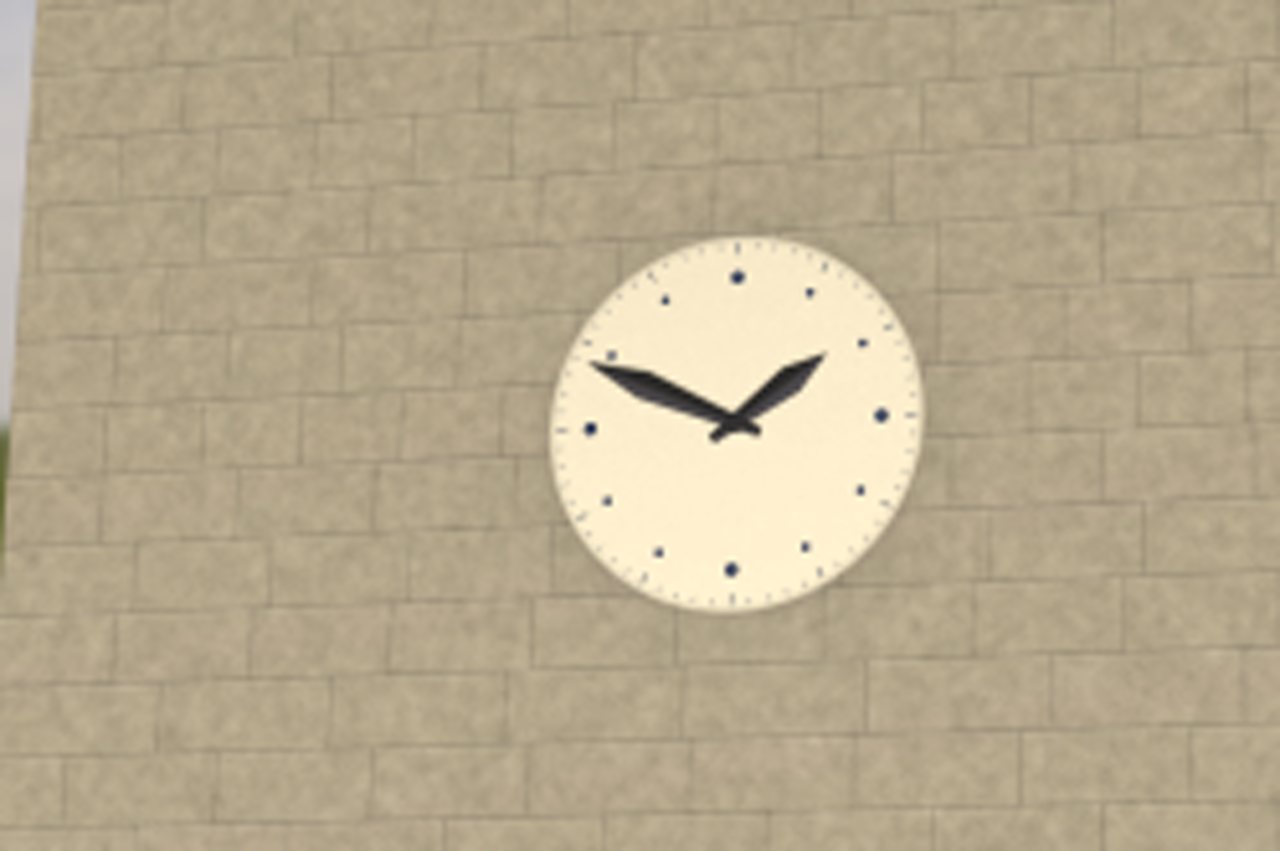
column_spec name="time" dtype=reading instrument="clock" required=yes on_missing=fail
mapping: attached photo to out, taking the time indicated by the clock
1:49
